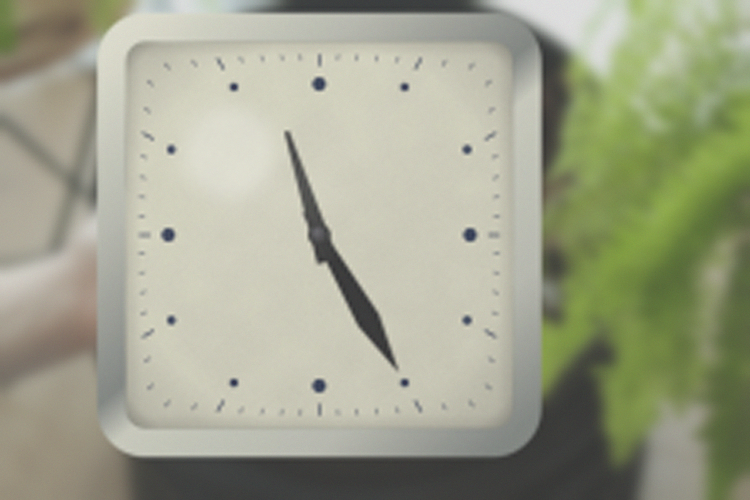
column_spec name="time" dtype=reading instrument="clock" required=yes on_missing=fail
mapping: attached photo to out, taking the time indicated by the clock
11:25
